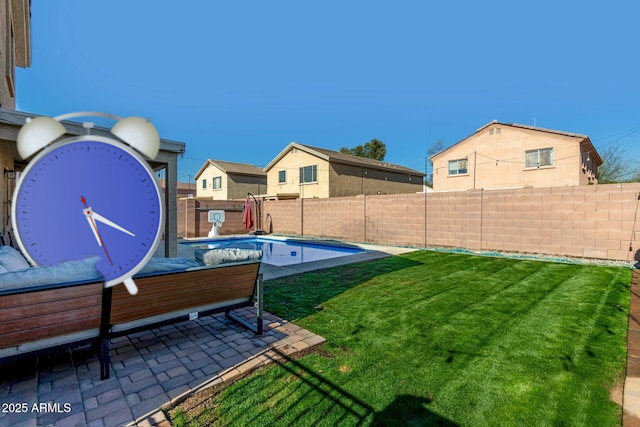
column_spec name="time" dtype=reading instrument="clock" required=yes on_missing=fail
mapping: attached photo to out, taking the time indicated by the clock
5:19:26
